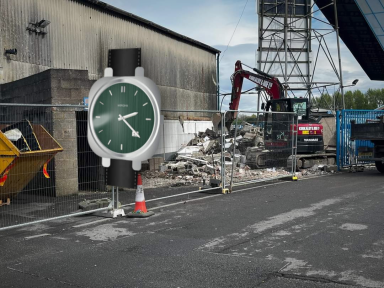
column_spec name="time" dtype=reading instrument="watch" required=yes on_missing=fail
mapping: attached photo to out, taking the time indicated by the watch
2:22
